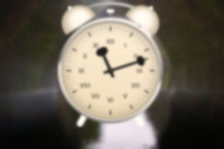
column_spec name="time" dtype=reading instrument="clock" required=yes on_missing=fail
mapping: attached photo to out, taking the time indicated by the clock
11:12
